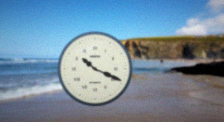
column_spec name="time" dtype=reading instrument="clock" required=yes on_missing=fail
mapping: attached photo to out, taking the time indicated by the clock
10:19
